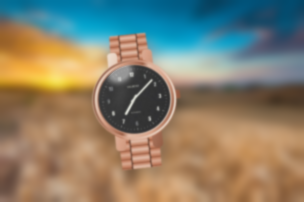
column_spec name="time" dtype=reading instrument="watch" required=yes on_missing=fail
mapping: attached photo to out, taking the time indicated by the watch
7:08
